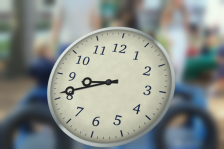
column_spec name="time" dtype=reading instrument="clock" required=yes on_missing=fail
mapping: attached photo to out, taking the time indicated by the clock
8:41
